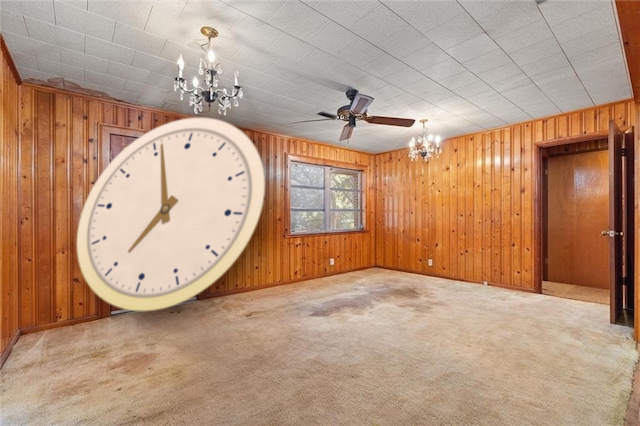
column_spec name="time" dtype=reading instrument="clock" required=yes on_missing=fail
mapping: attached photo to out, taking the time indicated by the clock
6:56
